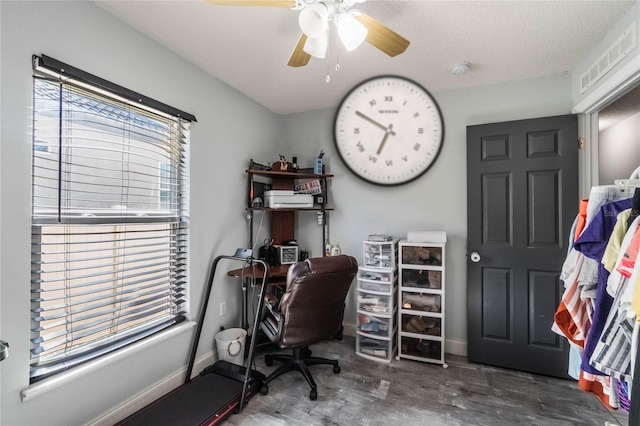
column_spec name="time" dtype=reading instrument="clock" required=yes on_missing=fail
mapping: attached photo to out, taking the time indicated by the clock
6:50
